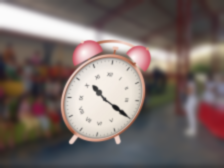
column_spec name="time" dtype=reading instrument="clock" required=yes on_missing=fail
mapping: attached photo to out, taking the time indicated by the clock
10:20
